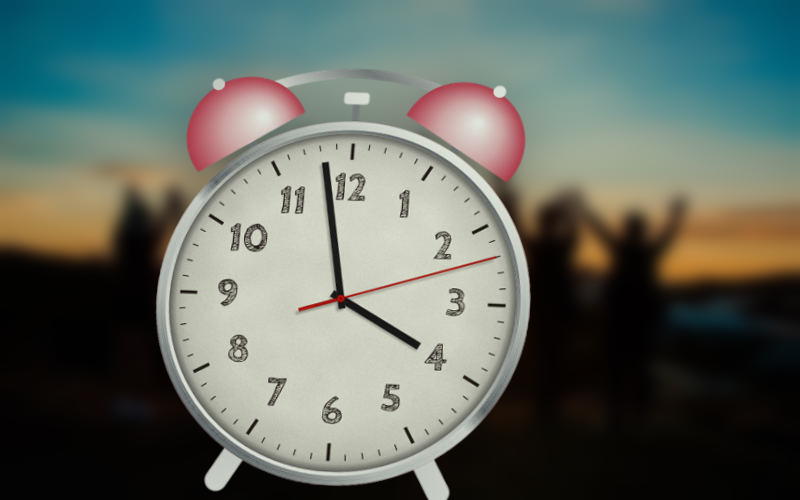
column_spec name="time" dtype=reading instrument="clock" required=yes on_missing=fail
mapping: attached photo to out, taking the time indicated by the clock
3:58:12
